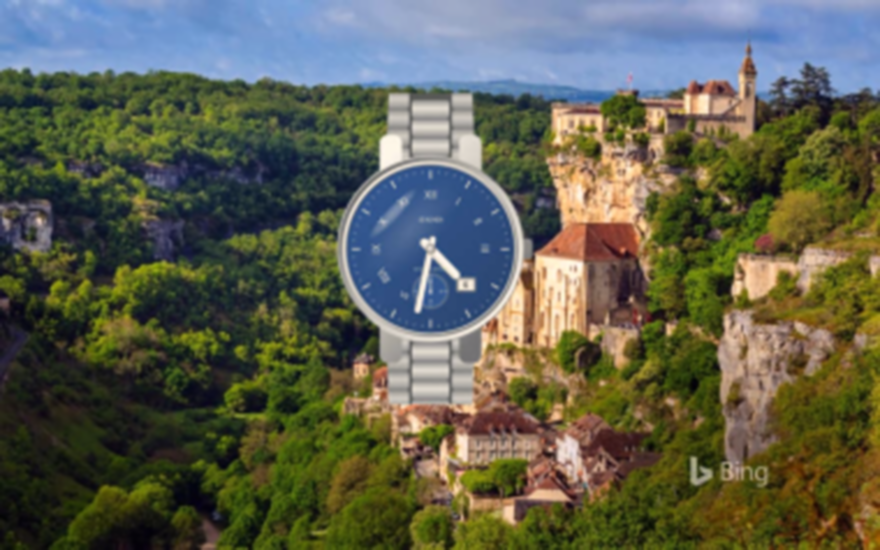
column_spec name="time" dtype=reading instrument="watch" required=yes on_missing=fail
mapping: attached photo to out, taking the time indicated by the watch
4:32
